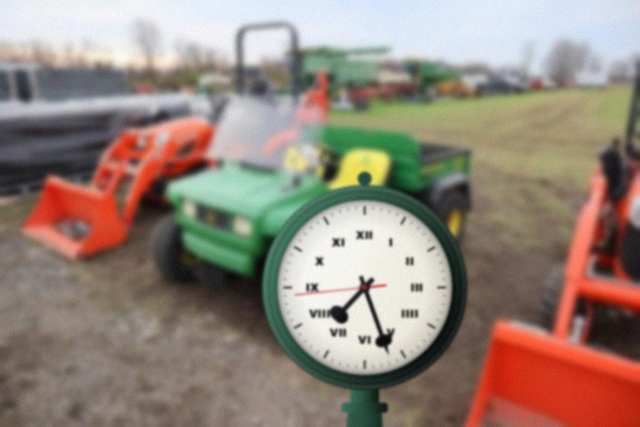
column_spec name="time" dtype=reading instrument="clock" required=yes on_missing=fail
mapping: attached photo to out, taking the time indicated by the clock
7:26:44
